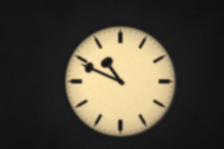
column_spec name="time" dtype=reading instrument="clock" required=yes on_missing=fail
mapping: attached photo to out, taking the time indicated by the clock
10:49
